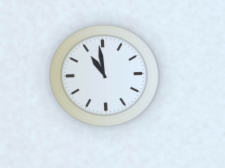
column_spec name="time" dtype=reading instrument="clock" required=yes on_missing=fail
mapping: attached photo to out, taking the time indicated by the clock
10:59
